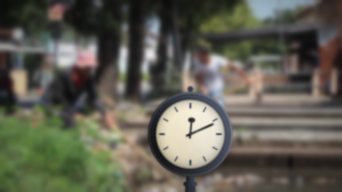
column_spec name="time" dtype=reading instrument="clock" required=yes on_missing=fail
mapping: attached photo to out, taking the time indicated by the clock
12:11
